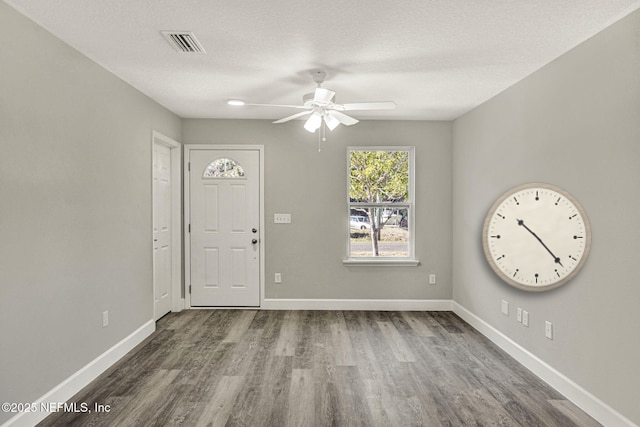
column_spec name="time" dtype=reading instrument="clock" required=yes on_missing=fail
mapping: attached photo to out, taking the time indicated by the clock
10:23
